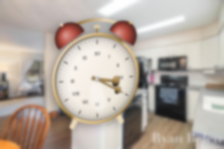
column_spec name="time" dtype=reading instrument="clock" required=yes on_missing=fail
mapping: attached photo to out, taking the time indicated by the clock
3:20
